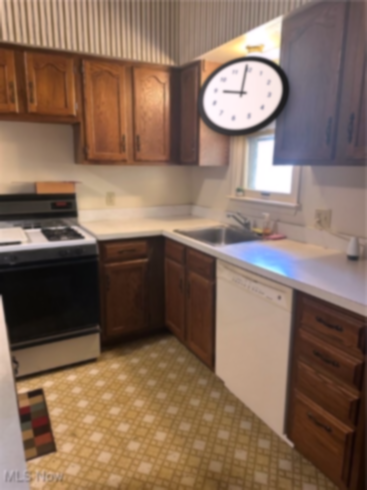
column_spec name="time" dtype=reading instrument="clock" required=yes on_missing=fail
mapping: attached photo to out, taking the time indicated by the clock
8:59
